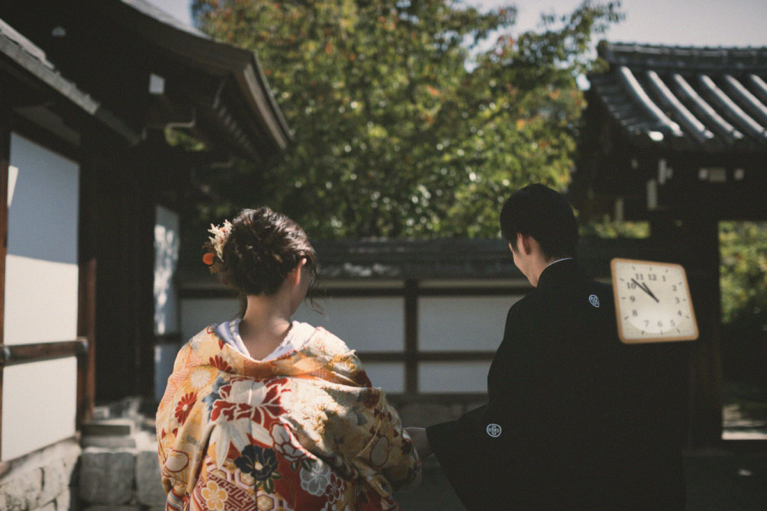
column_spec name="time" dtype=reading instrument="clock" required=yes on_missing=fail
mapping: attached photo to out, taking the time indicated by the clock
10:52
